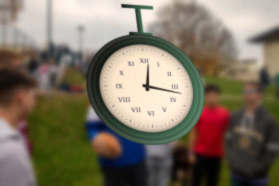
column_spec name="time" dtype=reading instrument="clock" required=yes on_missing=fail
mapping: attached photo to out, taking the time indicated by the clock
12:17
